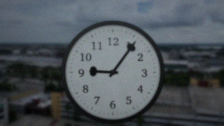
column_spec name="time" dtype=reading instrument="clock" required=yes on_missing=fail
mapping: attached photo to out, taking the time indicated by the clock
9:06
